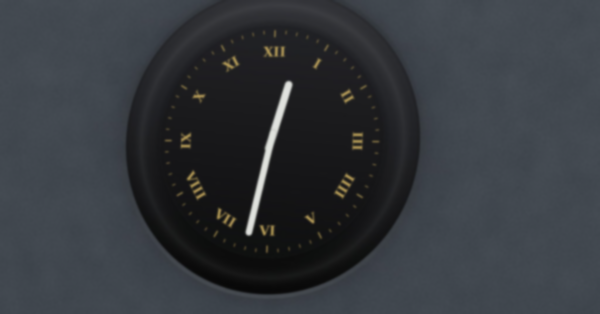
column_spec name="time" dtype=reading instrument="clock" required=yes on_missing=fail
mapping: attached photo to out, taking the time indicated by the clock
12:32
